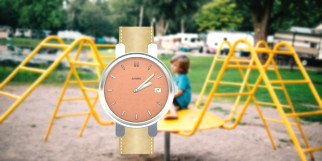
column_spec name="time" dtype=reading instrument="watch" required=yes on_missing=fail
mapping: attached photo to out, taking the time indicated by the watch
2:08
